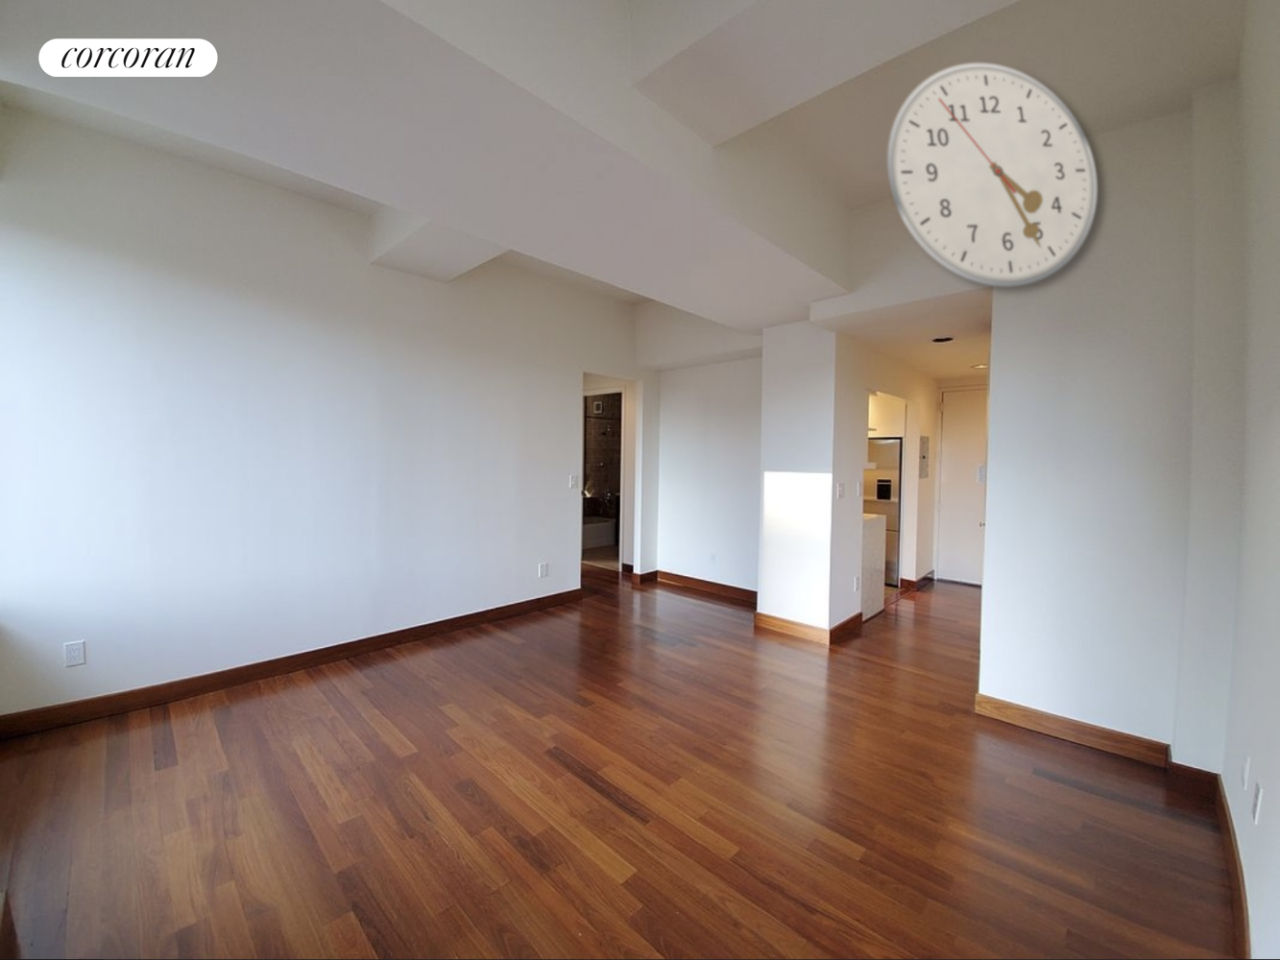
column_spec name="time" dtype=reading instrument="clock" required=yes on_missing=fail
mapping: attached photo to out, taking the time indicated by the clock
4:25:54
